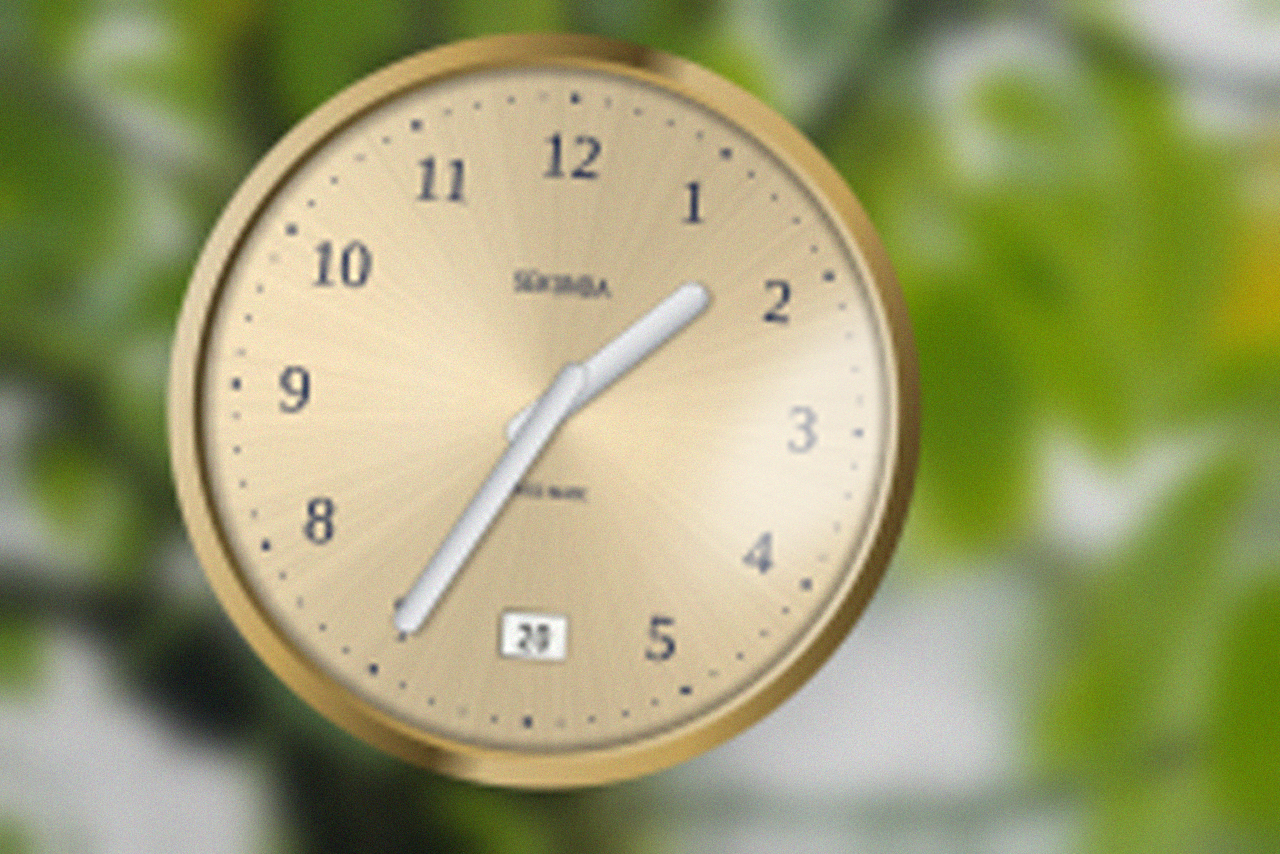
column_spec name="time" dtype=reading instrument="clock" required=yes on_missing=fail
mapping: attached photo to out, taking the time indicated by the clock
1:35
